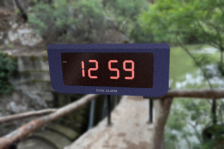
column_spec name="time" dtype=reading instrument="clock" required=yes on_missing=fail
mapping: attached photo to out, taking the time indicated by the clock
12:59
